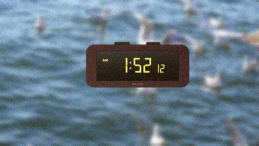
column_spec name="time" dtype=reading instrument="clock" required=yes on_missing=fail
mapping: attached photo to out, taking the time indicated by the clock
1:52:12
